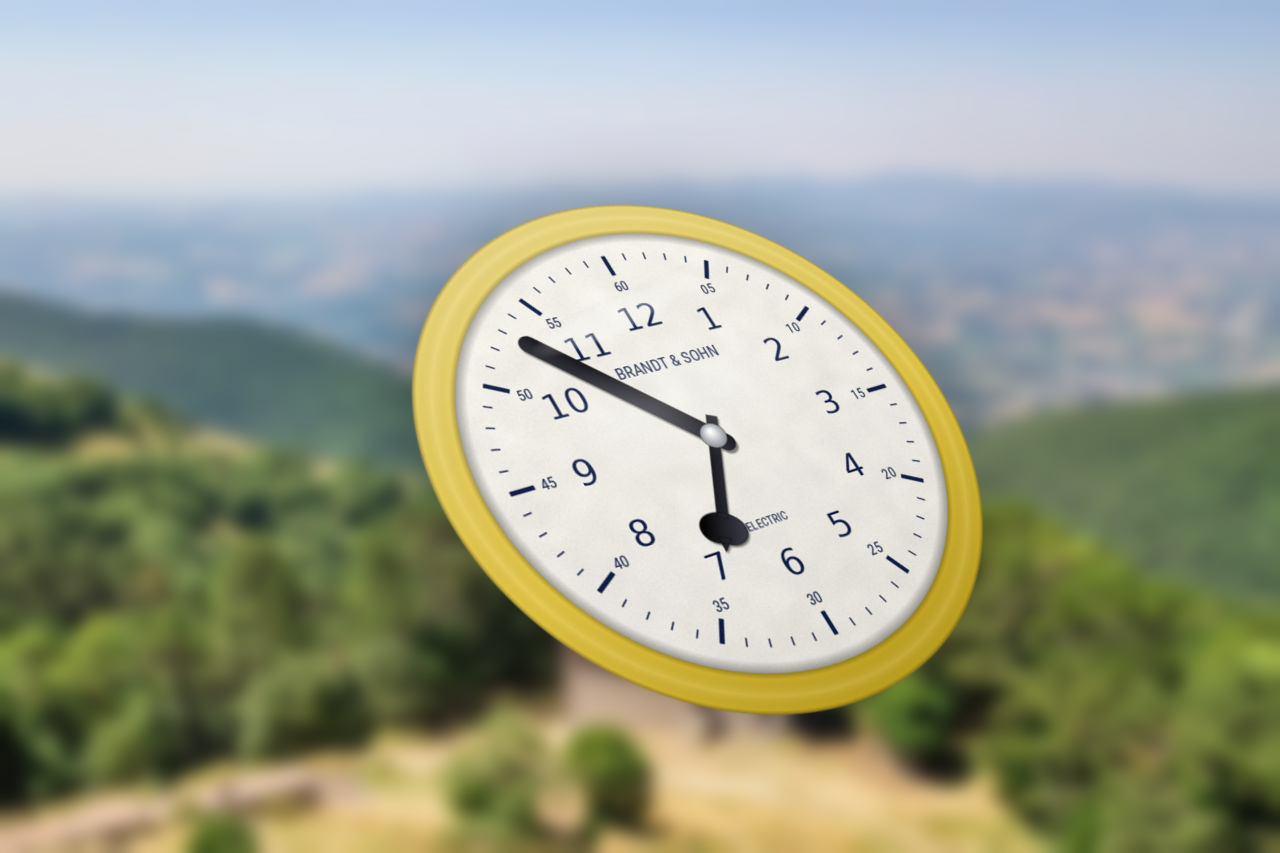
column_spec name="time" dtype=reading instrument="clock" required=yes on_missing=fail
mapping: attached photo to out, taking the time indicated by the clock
6:53
